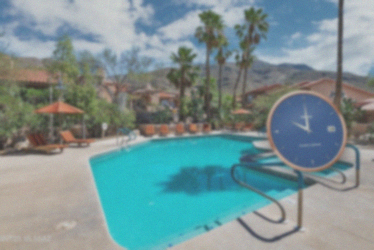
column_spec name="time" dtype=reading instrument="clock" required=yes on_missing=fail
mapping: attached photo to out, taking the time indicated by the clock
10:00
